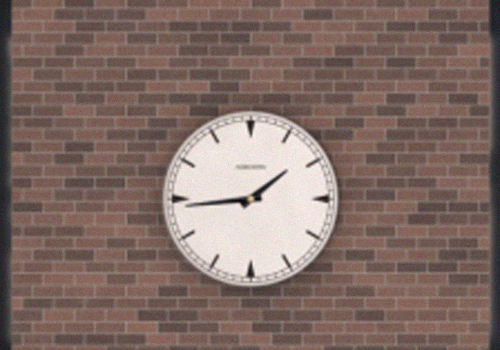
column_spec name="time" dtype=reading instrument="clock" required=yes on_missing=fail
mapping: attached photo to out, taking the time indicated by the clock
1:44
